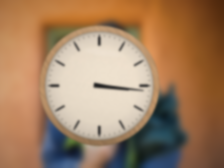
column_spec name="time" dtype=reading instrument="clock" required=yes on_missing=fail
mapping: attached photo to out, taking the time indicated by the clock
3:16
